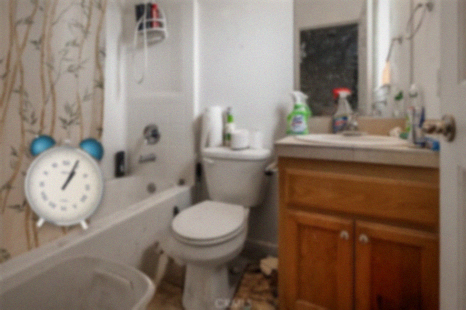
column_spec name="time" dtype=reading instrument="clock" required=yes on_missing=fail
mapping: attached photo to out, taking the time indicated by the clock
1:04
